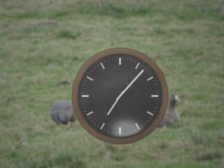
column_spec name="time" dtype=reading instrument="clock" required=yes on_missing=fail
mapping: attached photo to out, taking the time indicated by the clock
7:07
